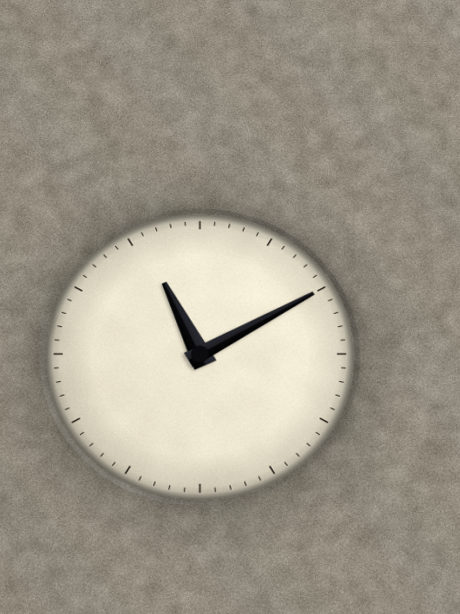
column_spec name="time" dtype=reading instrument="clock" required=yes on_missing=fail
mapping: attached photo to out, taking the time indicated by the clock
11:10
